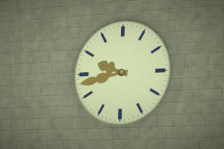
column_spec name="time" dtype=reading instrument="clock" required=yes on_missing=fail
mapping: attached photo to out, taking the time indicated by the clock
9:43
